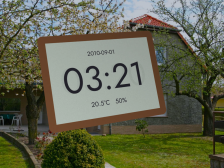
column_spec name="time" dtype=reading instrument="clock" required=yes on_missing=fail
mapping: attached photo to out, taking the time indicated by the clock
3:21
